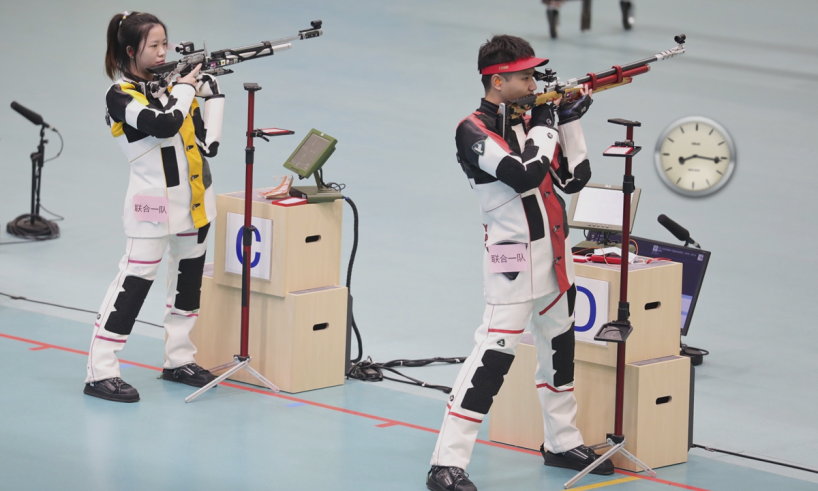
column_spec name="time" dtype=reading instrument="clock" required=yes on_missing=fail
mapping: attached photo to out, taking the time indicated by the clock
8:16
